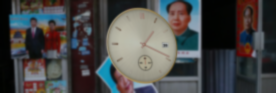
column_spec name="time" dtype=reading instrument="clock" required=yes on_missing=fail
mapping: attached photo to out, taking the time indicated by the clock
1:19
